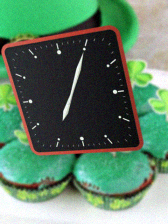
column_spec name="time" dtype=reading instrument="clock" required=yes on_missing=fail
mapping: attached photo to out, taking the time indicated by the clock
7:05
